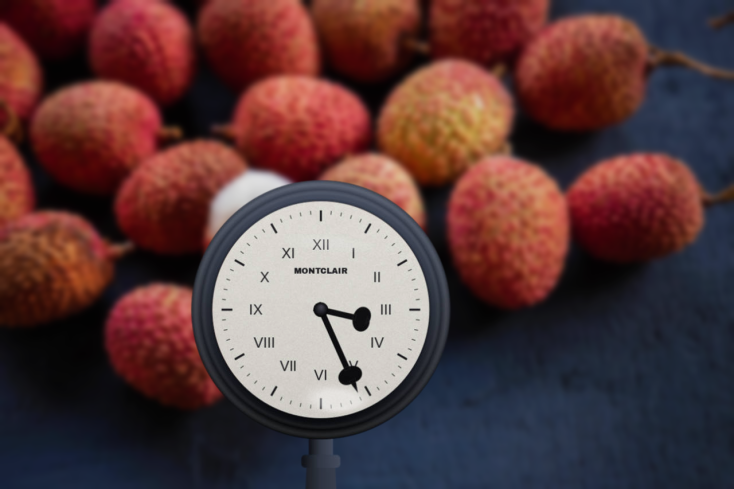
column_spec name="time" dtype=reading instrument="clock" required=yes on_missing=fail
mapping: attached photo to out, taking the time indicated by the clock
3:26
